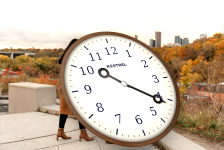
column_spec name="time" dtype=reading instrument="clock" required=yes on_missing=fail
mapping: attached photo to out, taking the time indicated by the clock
10:21
